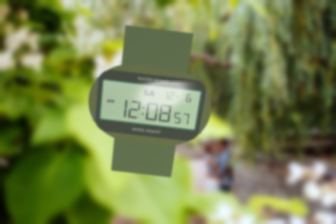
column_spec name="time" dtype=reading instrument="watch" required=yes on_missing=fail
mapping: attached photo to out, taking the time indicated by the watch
12:08:57
